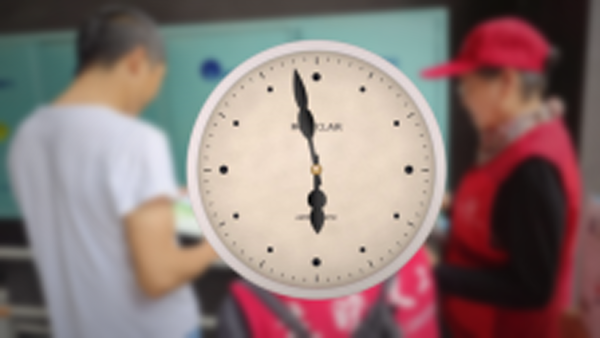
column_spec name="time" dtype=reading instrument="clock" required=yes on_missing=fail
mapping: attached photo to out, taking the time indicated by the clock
5:58
